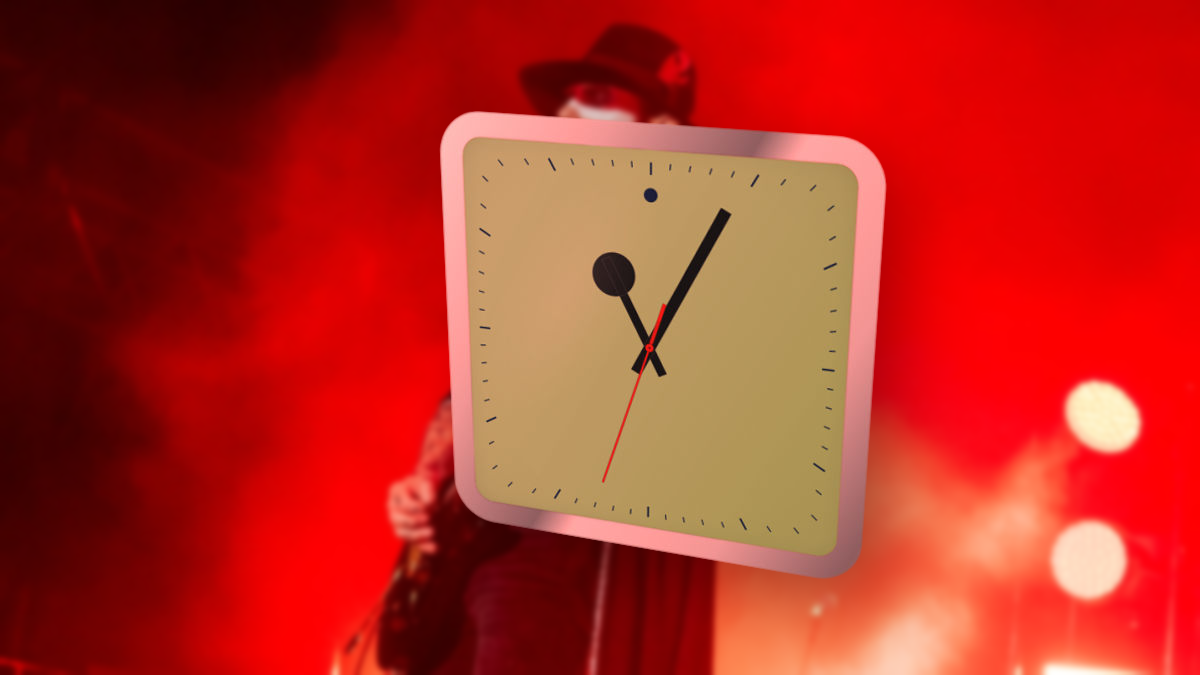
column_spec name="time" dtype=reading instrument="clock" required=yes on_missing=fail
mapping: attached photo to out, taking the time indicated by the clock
11:04:33
